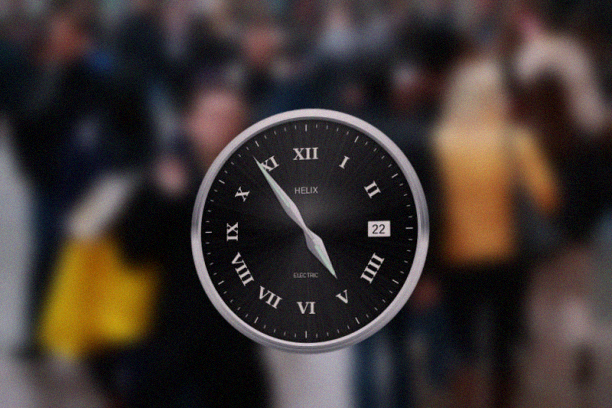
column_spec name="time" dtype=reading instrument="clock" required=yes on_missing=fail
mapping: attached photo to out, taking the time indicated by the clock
4:54
